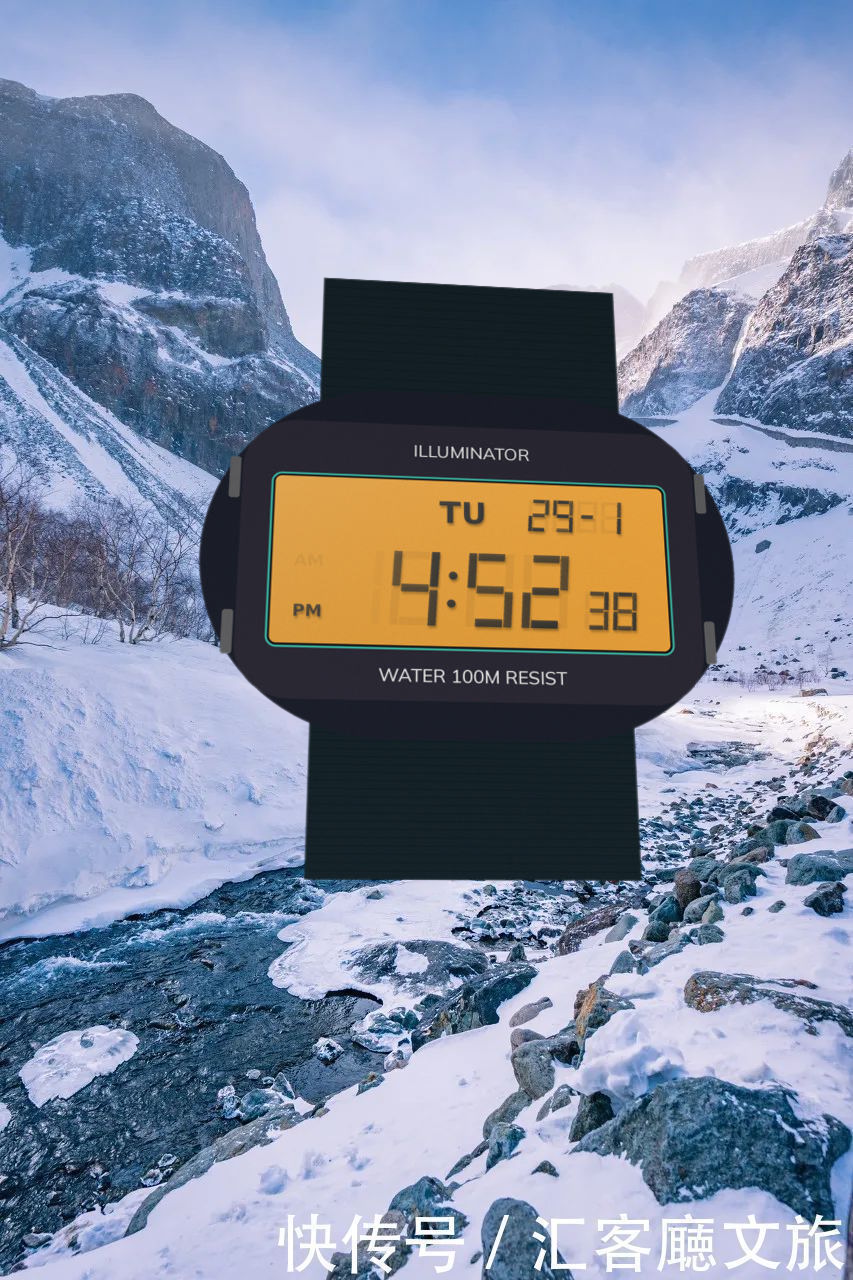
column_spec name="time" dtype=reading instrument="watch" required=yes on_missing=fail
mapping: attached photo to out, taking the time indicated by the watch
4:52:38
